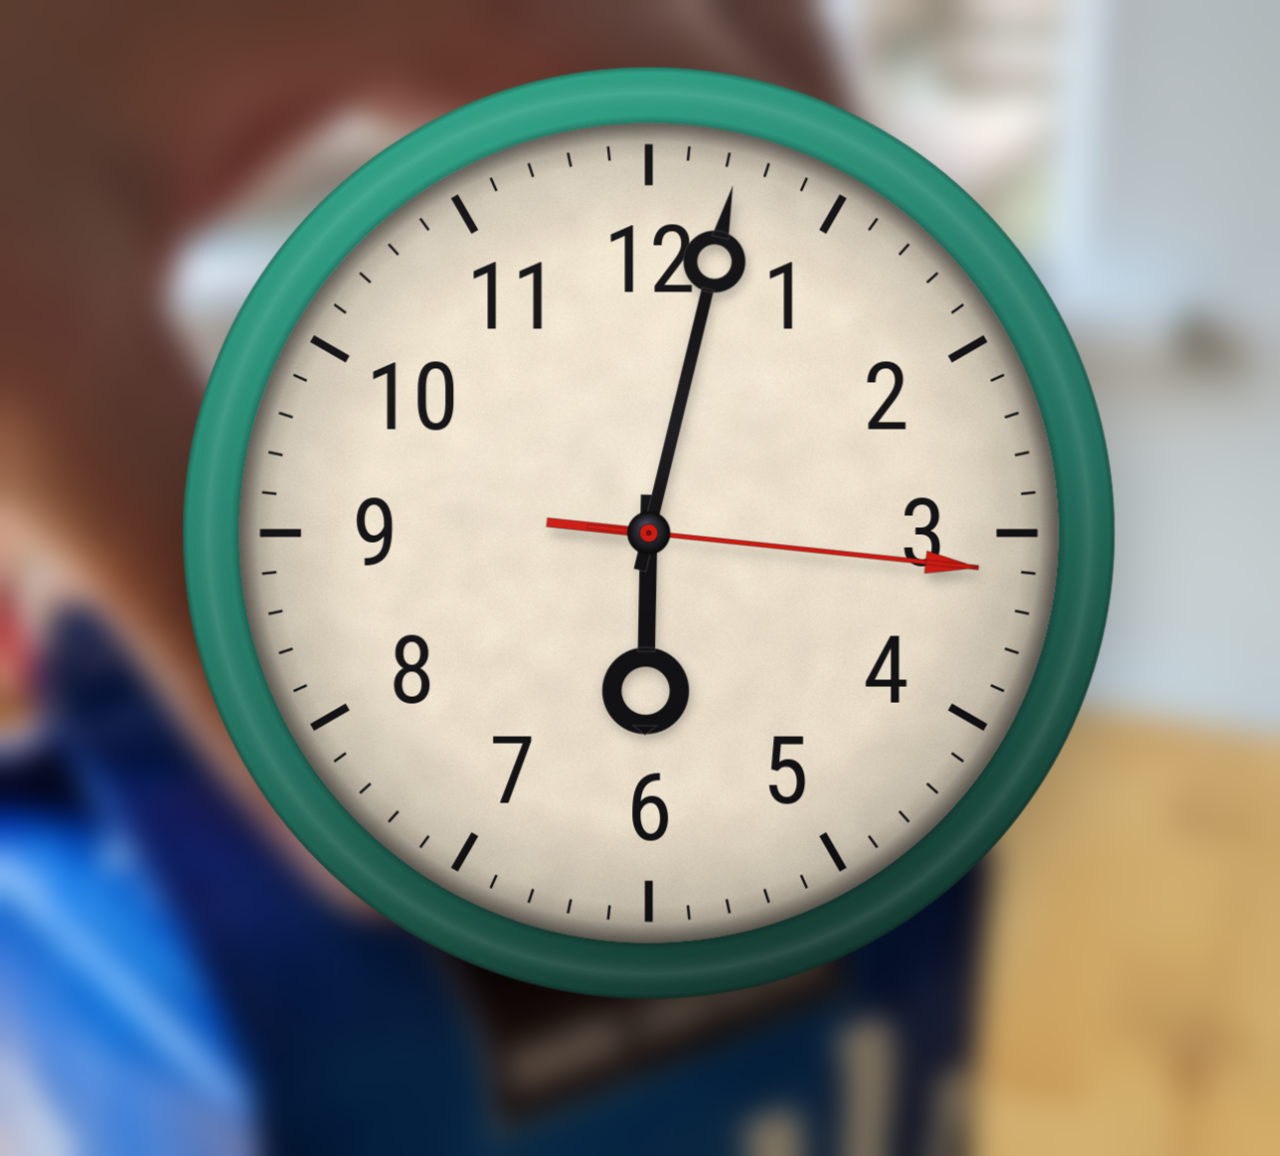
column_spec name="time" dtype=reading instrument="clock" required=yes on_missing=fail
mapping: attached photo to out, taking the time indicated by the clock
6:02:16
